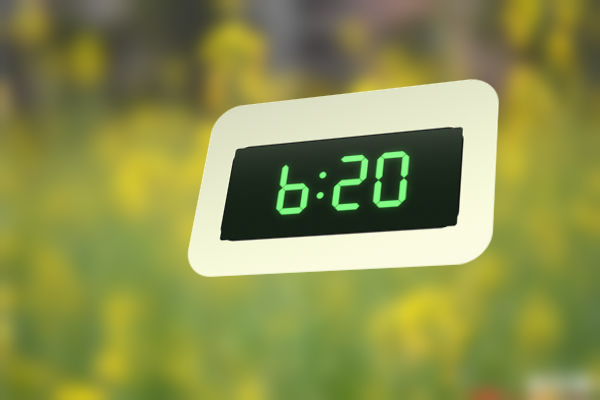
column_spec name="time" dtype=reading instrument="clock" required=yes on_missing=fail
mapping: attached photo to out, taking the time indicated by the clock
6:20
